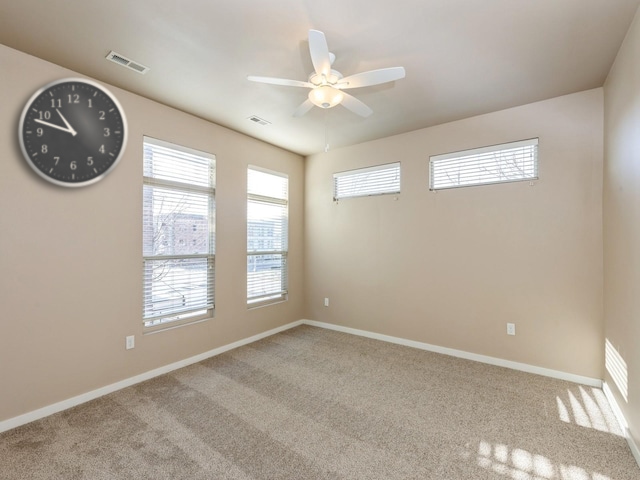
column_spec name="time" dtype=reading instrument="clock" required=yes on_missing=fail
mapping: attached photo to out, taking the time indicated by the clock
10:48
